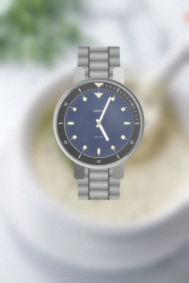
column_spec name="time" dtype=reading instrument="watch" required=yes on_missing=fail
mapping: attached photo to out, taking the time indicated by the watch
5:04
